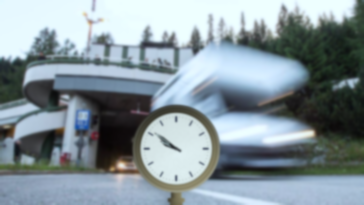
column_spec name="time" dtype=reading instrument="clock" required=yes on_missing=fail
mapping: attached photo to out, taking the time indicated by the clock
9:51
